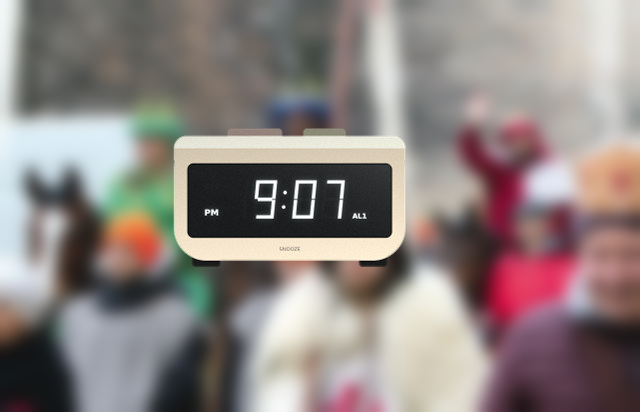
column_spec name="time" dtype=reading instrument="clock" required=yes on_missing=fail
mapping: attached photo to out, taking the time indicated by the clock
9:07
